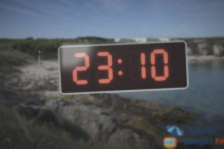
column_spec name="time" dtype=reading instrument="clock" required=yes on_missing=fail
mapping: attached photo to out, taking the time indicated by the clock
23:10
